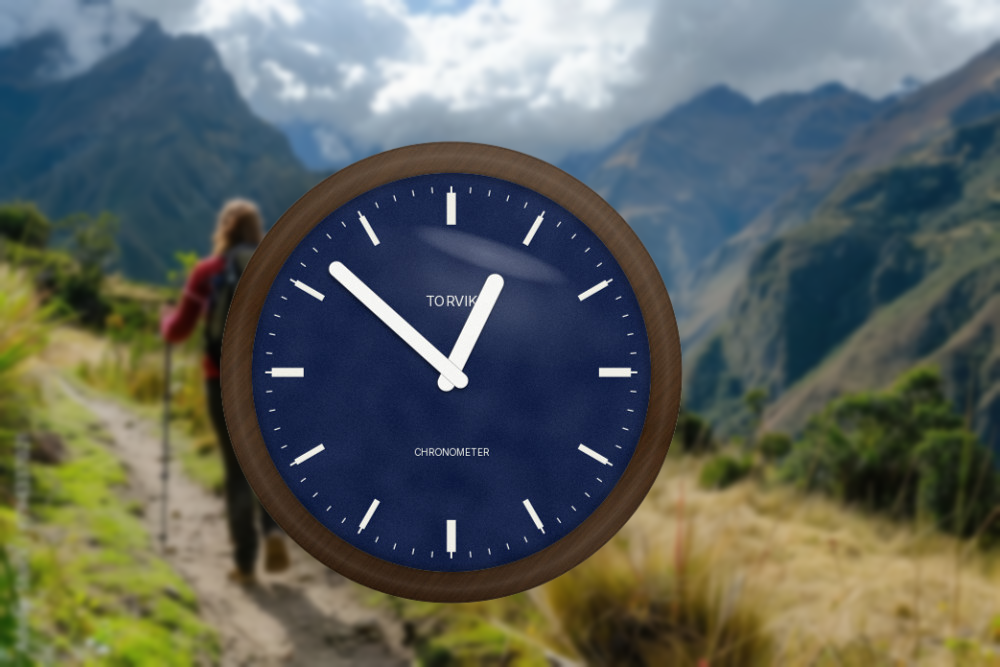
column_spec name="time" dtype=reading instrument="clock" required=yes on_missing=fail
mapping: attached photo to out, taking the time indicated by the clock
12:52
